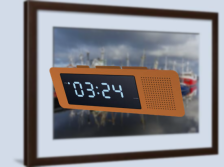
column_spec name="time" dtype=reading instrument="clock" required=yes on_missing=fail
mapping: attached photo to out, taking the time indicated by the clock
3:24
